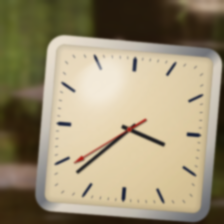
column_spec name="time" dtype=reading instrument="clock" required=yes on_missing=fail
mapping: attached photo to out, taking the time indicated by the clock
3:37:39
